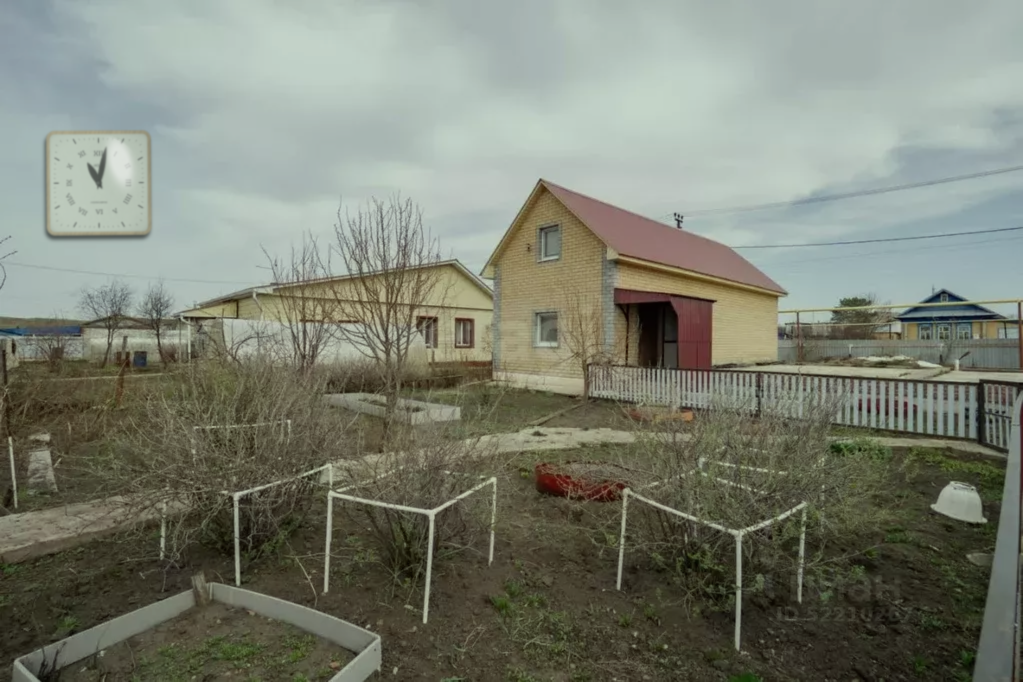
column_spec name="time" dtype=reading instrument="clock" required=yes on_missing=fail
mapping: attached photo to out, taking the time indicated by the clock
11:02
